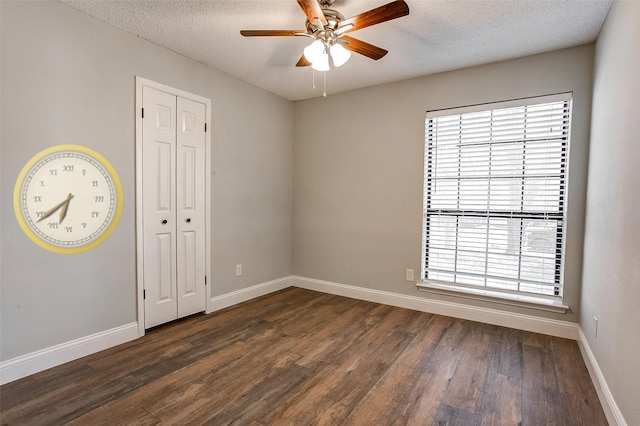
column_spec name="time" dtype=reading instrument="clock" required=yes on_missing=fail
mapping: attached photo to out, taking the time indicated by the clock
6:39
